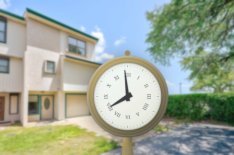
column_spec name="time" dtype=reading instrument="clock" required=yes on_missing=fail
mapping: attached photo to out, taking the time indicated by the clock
7:59
